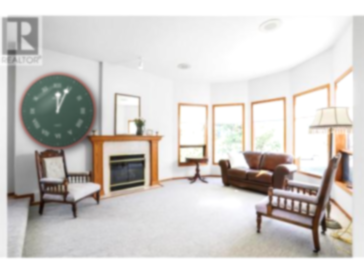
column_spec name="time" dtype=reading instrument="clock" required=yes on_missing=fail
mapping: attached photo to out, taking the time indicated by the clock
12:04
